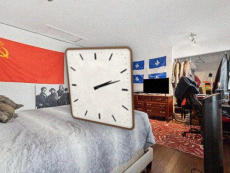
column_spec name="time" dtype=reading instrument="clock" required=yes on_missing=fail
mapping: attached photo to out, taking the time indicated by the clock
2:12
